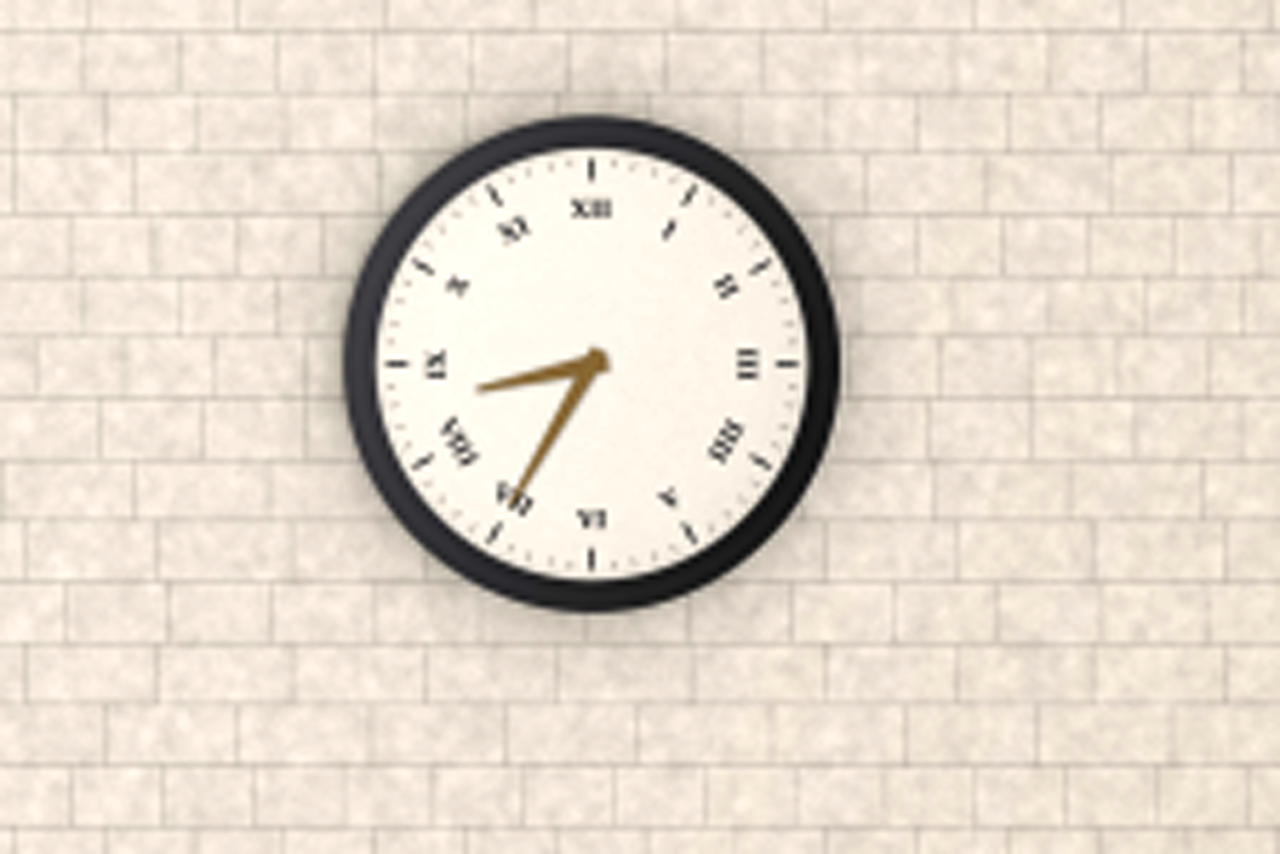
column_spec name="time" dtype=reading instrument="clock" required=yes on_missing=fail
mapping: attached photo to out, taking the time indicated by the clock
8:35
